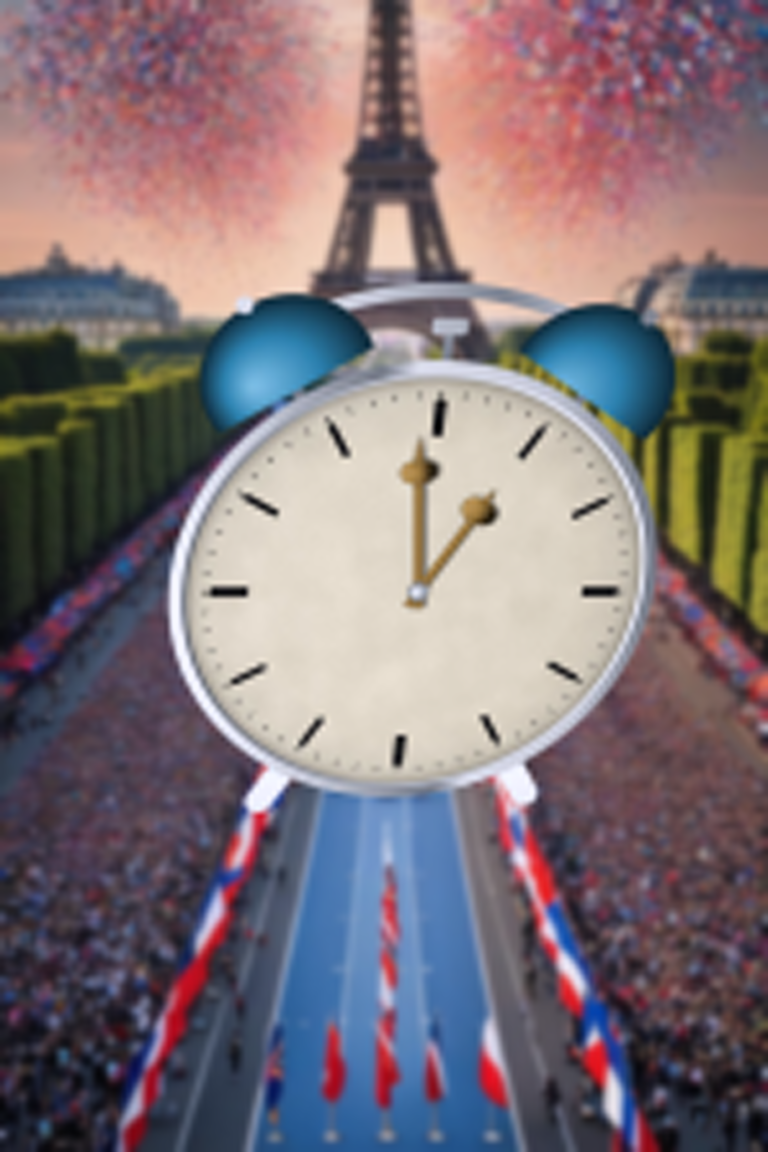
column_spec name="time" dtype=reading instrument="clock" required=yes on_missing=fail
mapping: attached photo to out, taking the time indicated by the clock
12:59
